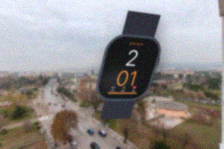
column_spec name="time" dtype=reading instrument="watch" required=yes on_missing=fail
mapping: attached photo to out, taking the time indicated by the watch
2:01
